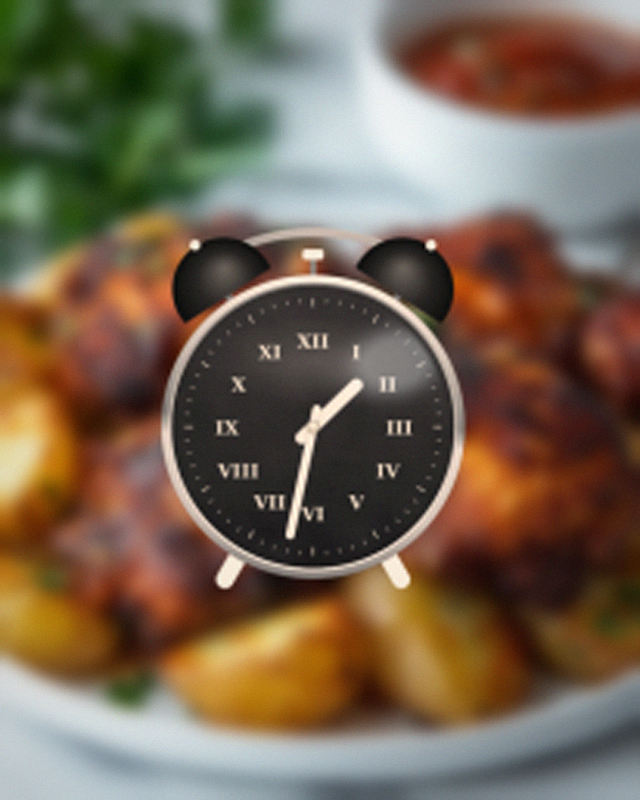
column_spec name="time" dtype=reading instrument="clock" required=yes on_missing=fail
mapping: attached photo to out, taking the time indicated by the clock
1:32
